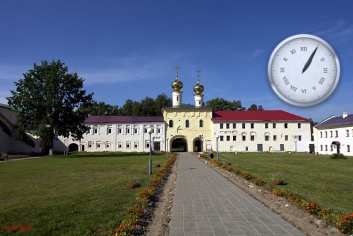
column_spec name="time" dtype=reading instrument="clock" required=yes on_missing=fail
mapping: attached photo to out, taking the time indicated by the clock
1:05
